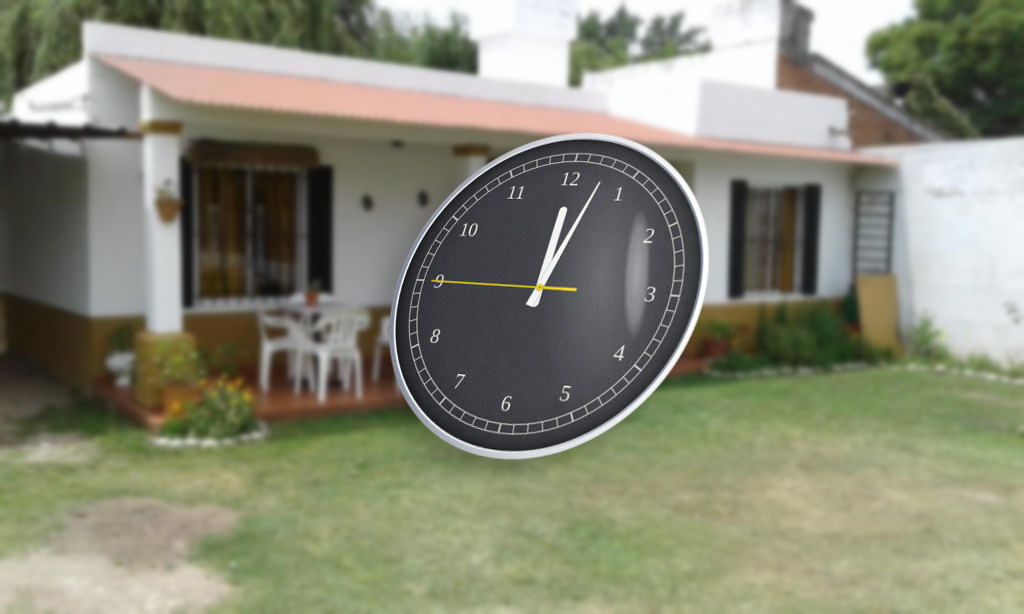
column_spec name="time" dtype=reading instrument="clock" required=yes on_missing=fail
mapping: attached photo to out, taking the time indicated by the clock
12:02:45
